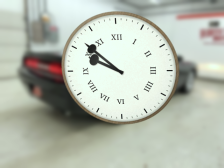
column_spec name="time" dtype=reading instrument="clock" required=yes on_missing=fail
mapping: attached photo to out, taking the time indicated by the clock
9:52
